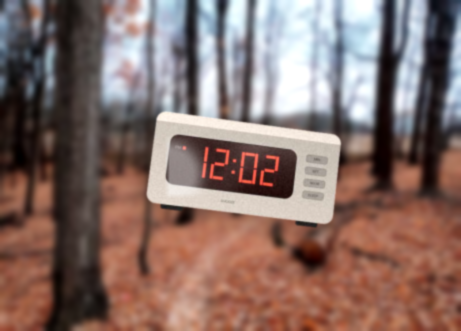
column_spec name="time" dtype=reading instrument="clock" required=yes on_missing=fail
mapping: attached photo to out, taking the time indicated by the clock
12:02
